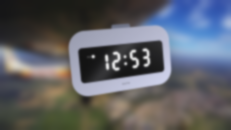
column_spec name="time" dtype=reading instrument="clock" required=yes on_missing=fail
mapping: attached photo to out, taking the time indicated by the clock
12:53
